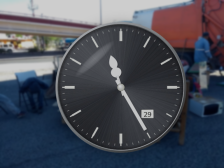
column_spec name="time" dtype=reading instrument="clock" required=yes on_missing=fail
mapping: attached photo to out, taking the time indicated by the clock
11:25
